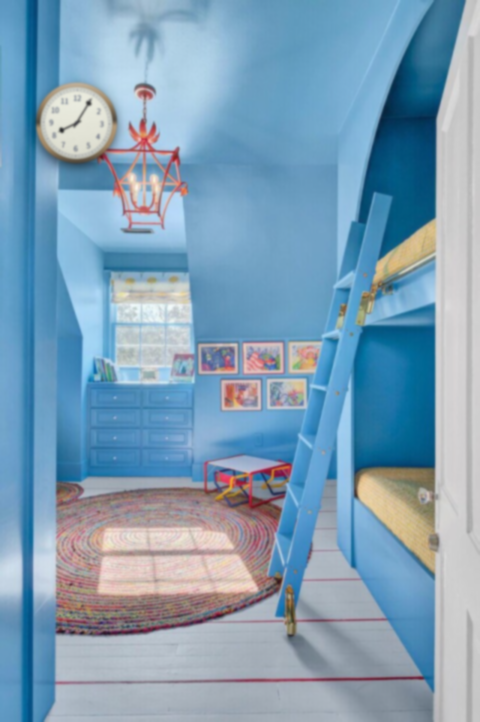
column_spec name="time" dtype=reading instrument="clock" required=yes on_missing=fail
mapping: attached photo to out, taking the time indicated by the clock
8:05
